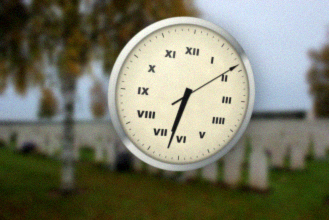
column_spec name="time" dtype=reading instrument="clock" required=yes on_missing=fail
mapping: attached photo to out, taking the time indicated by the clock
6:32:09
